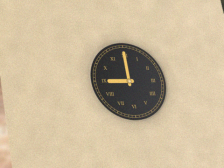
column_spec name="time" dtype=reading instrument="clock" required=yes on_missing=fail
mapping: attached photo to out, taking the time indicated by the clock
9:00
